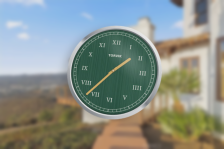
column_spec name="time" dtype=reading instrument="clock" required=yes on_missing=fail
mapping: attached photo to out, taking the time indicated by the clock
1:37
